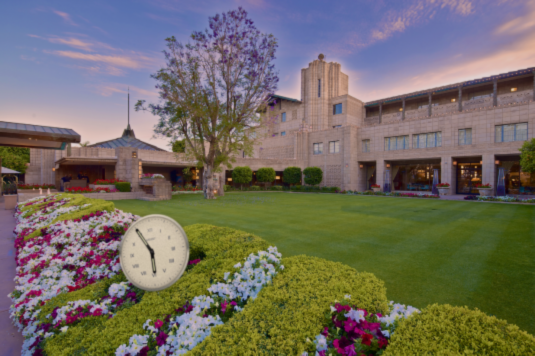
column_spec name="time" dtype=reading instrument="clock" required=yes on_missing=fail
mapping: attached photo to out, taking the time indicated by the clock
5:55
